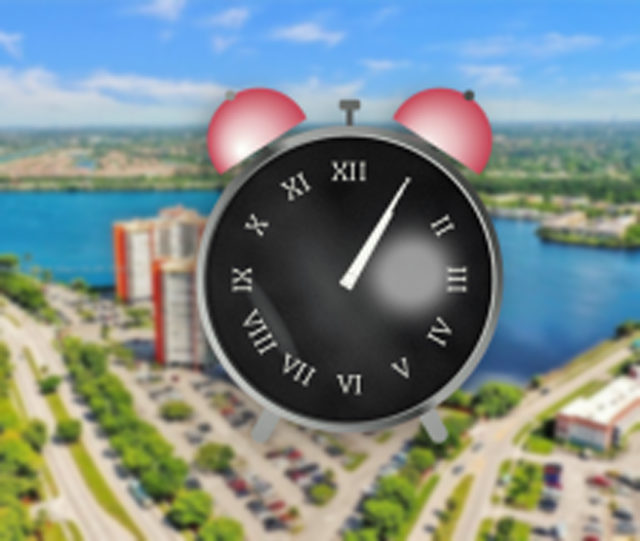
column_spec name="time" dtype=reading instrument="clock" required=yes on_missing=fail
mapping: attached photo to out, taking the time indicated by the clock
1:05
